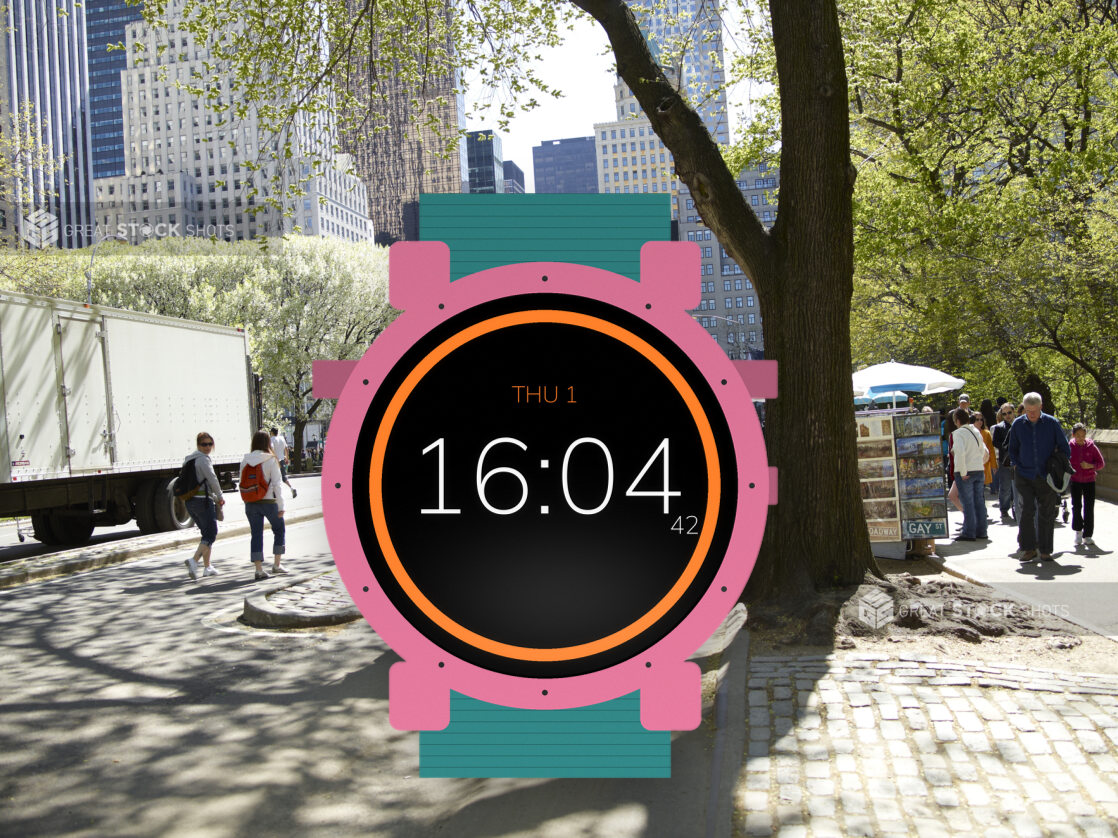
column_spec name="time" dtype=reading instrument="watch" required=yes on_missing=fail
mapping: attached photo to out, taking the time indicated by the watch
16:04:42
